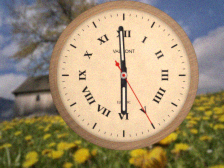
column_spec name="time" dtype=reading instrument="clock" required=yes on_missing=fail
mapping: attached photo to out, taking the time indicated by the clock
5:59:25
